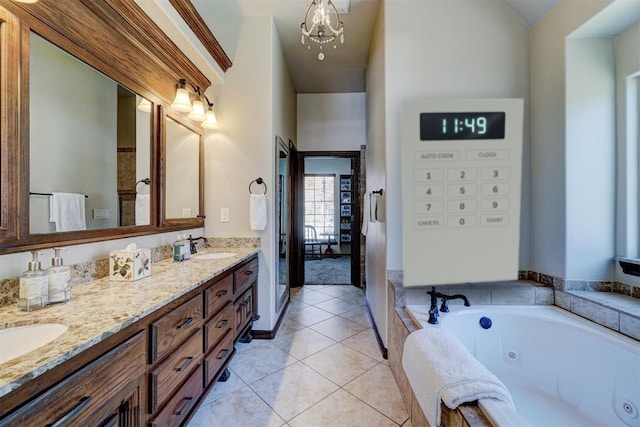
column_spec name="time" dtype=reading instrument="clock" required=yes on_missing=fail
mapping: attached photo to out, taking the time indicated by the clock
11:49
